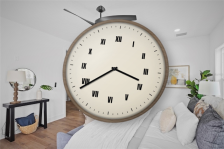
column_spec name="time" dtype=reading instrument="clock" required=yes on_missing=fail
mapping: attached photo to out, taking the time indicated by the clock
3:39
